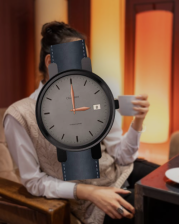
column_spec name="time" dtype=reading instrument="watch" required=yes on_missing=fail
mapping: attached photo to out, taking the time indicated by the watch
3:00
